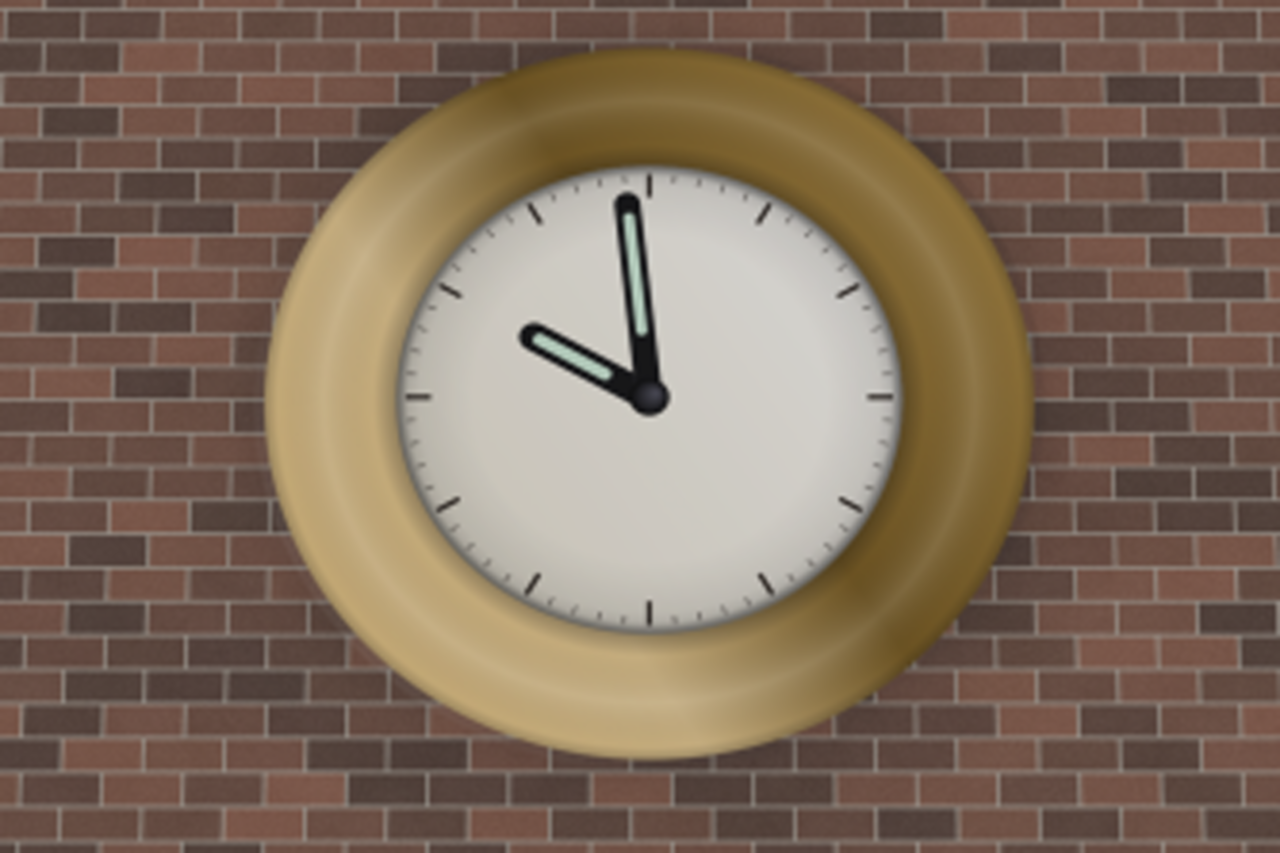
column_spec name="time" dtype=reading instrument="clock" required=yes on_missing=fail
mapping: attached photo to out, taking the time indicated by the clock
9:59
